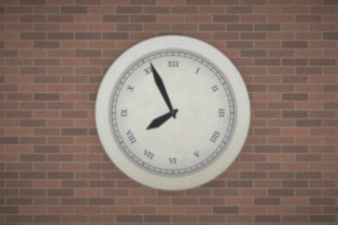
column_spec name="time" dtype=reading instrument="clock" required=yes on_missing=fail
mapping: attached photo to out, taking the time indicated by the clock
7:56
